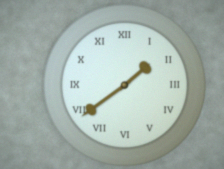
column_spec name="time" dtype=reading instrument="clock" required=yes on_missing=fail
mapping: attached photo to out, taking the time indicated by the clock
1:39
